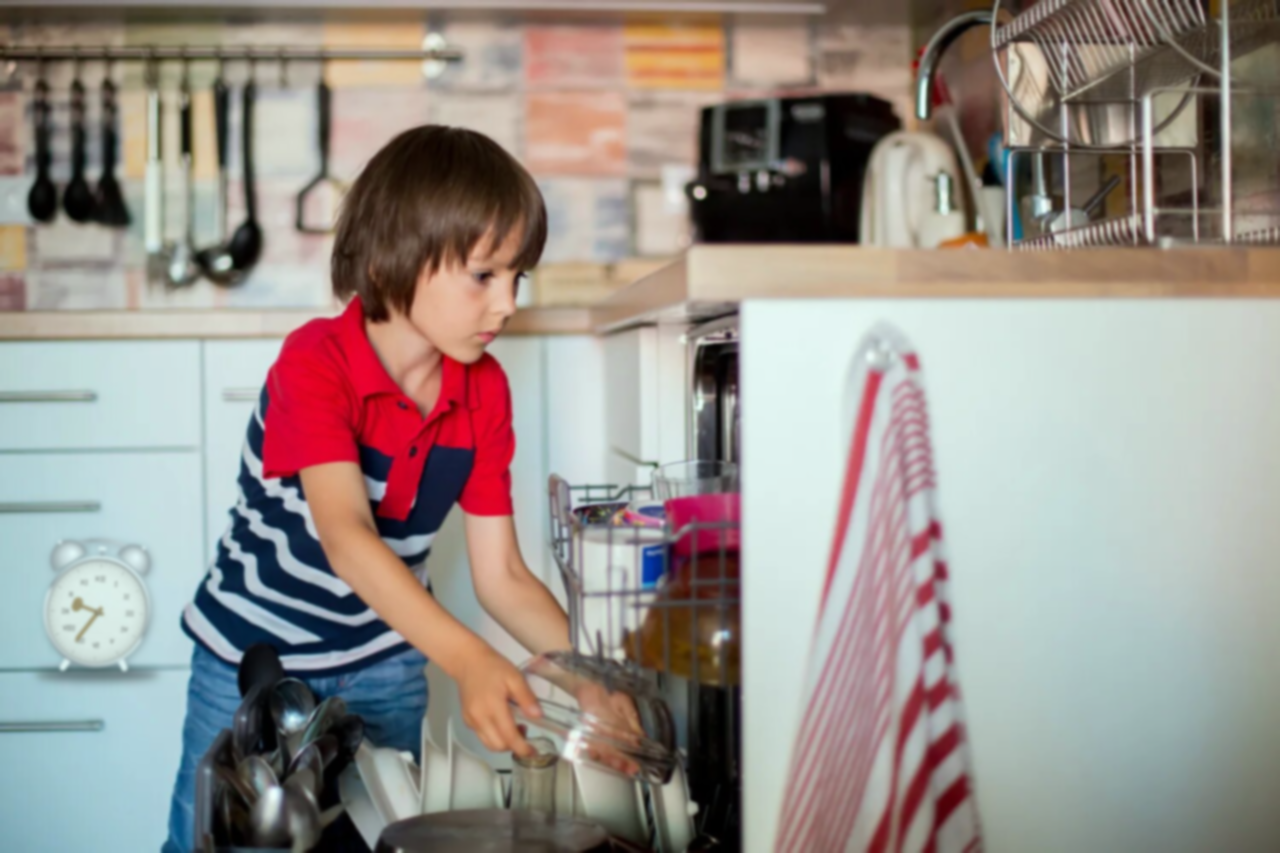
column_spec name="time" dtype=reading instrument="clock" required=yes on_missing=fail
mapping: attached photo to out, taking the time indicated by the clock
9:36
